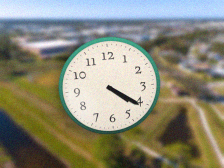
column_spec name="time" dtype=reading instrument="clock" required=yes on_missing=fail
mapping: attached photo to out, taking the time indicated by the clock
4:21
